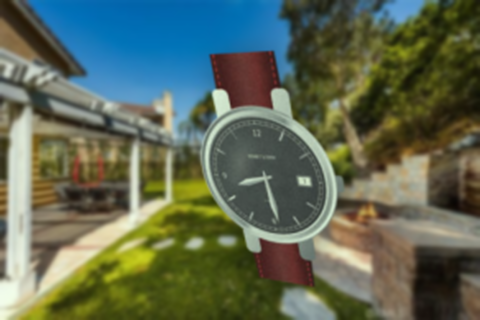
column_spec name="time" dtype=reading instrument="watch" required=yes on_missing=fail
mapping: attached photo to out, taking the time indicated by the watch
8:29
